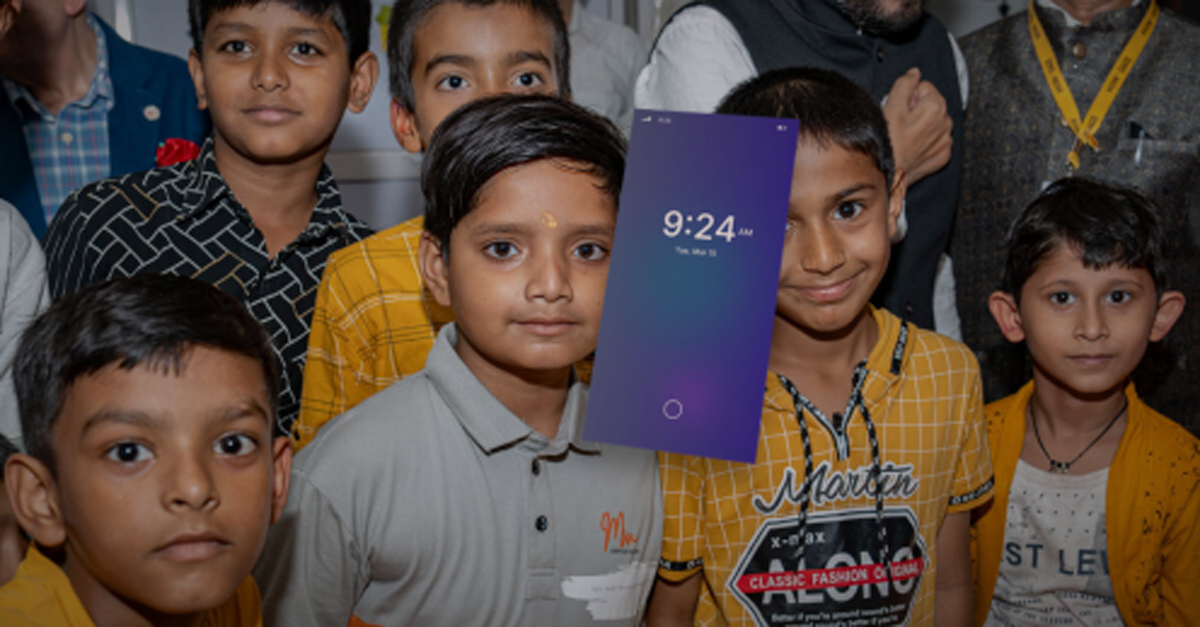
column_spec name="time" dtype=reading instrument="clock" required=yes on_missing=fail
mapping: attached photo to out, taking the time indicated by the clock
9:24
